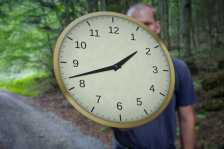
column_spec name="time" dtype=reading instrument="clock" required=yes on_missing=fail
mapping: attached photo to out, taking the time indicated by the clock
1:42
